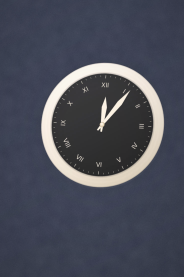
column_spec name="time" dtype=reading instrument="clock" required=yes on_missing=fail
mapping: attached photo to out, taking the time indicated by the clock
12:06
